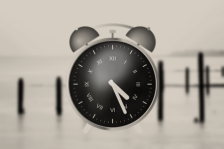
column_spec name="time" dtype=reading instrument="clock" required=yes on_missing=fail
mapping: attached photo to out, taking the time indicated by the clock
4:26
